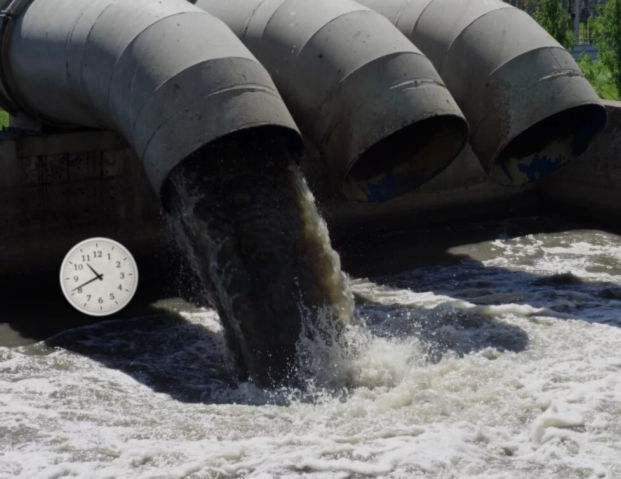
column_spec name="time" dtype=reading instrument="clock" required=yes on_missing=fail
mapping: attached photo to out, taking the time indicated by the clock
10:41
